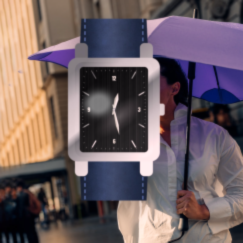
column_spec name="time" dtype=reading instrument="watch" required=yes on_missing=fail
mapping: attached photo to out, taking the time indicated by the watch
12:28
